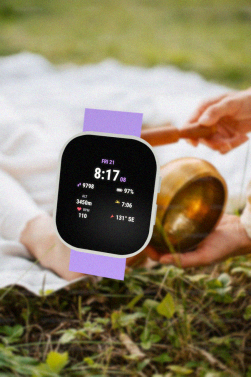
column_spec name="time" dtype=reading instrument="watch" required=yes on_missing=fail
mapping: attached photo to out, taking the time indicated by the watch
8:17
